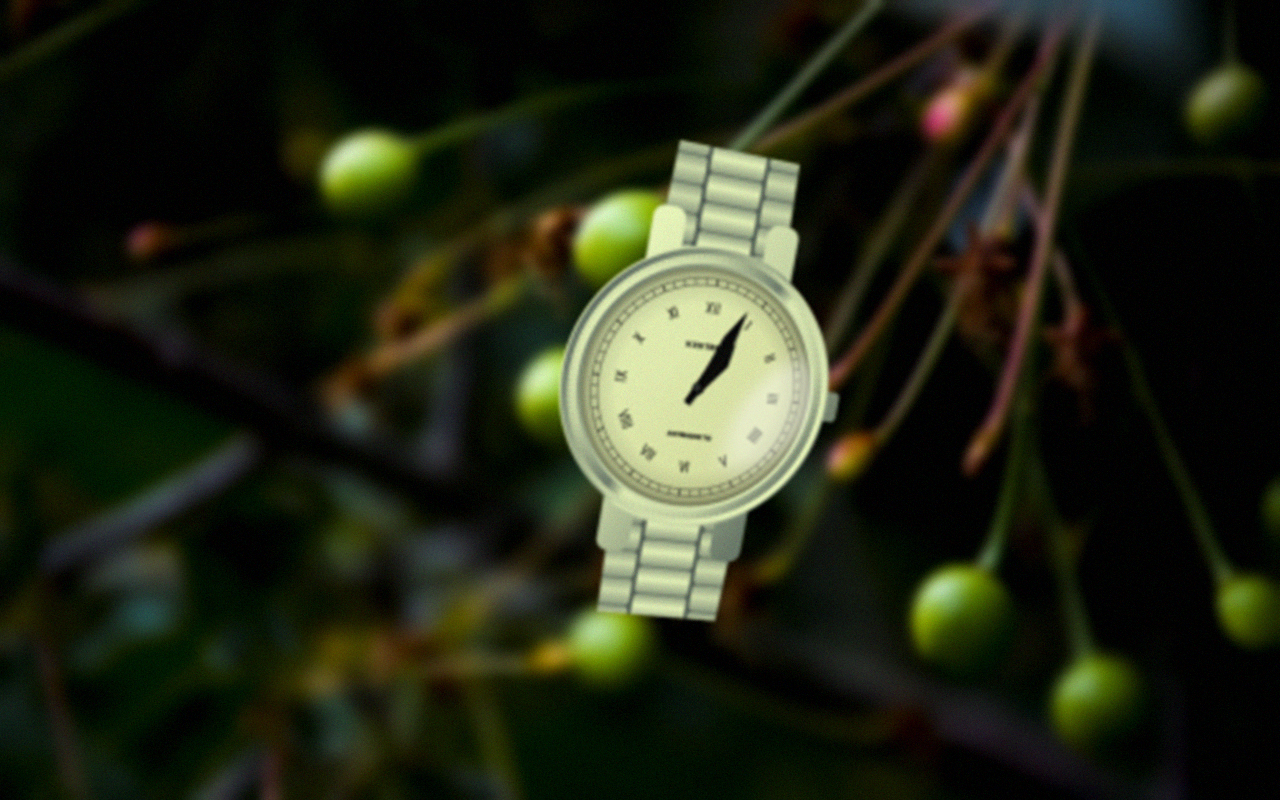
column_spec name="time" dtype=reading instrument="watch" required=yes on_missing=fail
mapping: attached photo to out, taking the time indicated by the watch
1:04
